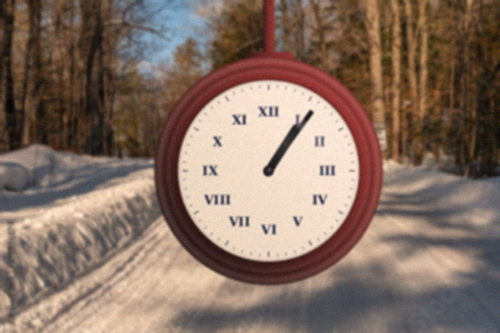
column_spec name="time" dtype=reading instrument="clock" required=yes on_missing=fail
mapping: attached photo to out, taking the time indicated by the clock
1:06
